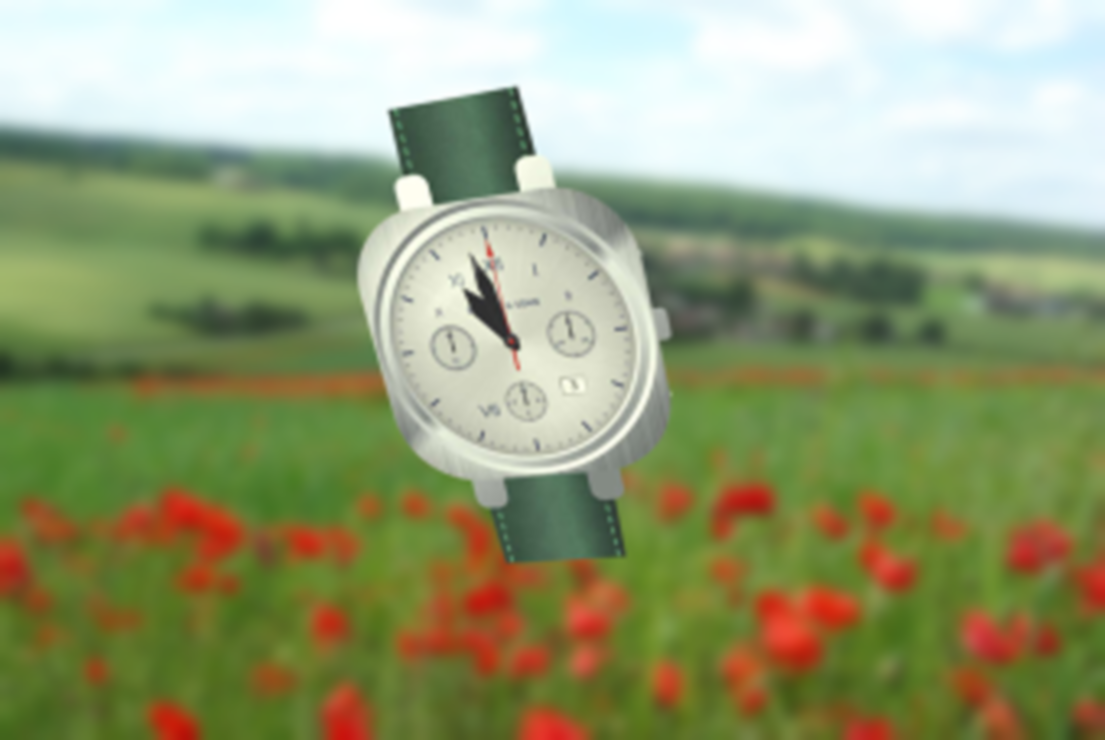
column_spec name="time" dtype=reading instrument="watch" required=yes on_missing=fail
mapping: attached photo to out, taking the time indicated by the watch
10:58
